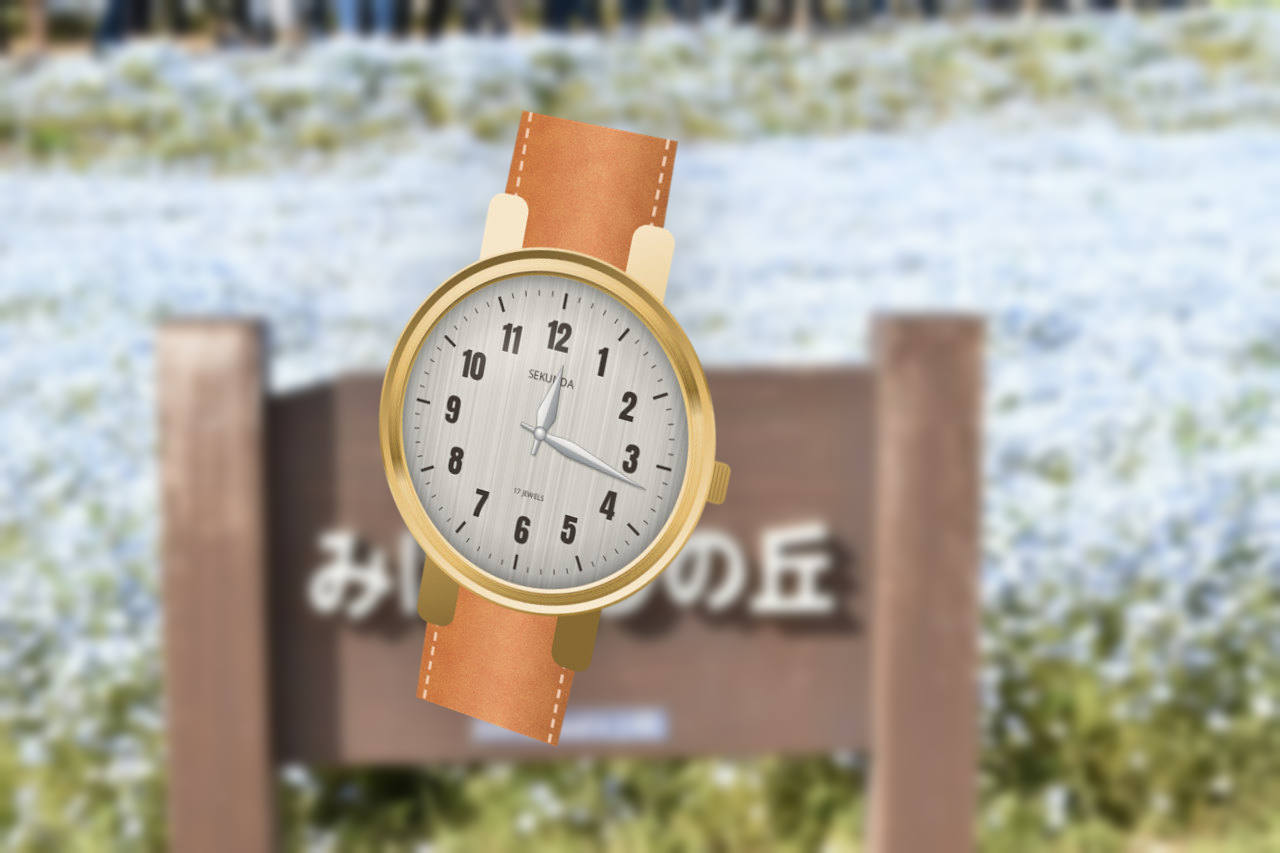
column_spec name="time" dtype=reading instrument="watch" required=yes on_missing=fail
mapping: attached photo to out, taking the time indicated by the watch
12:17
